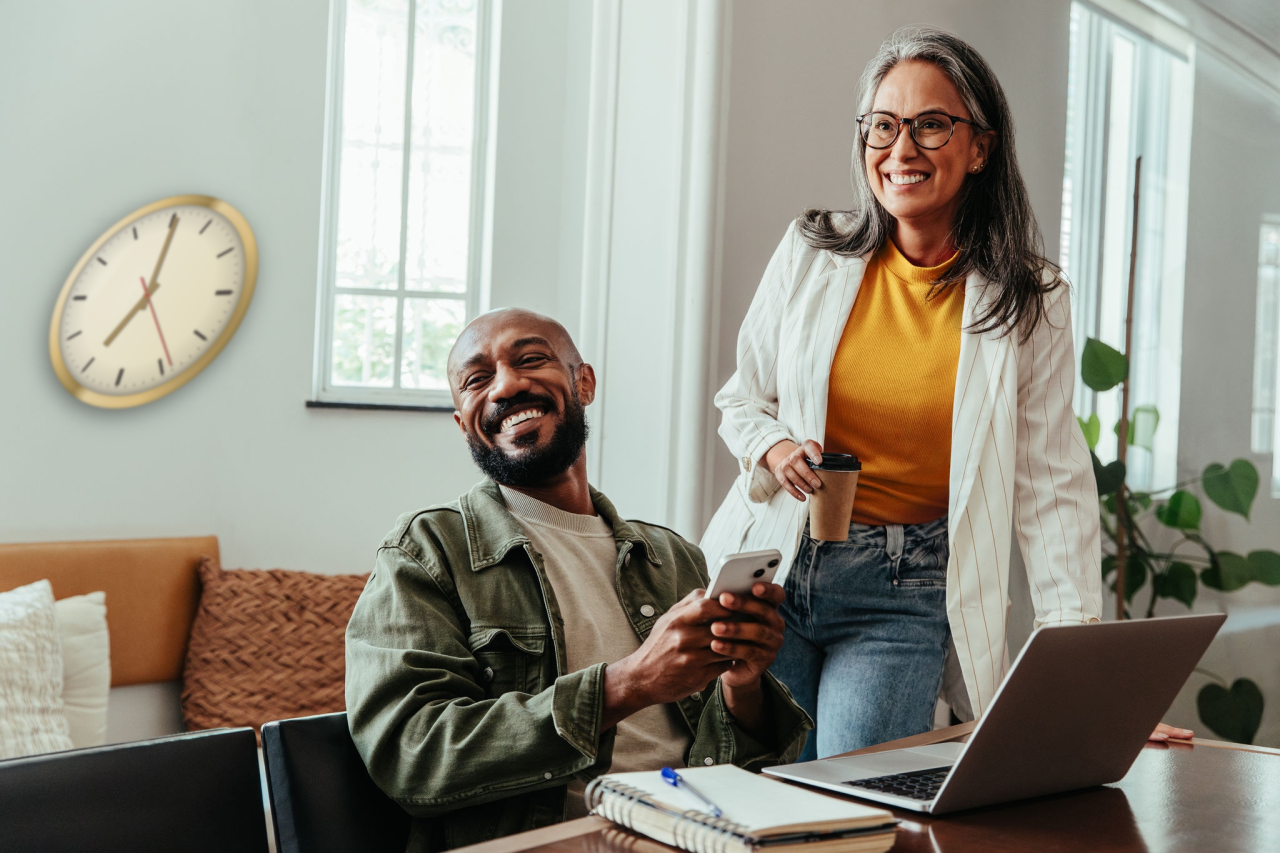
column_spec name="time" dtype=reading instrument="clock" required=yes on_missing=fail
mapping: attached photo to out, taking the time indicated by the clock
7:00:24
